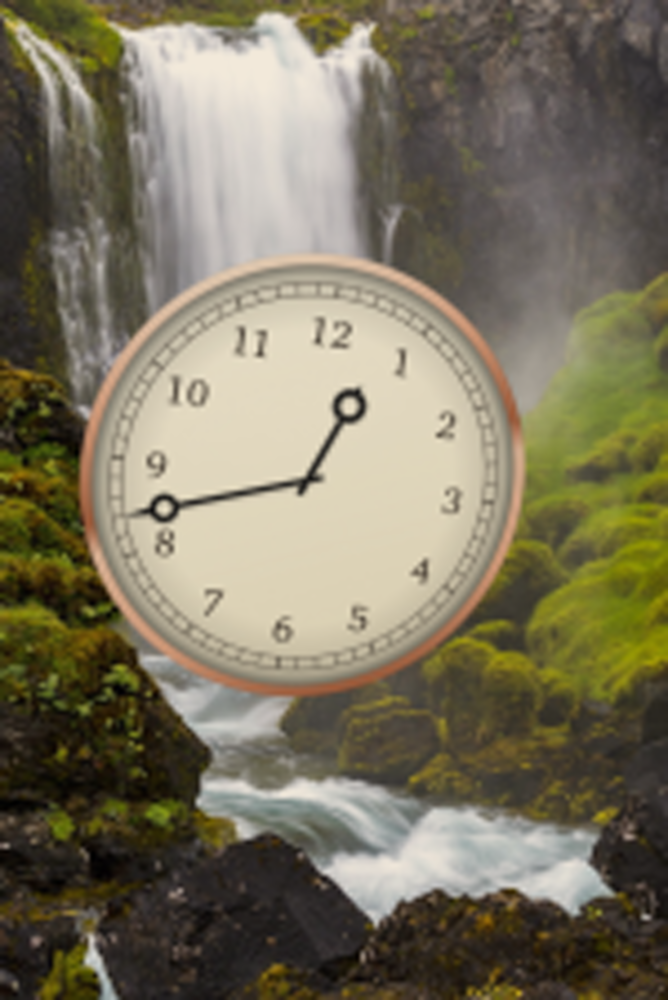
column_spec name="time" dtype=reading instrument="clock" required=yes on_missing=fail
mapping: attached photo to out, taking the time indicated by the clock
12:42
